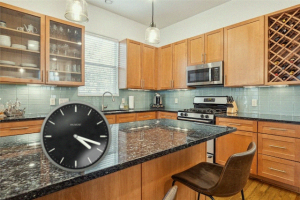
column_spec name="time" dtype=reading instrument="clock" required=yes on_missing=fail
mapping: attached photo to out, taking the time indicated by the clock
4:18
